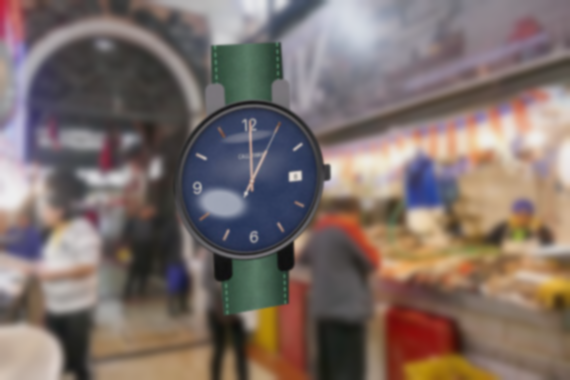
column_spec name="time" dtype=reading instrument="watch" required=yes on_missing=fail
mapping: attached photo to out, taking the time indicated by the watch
1:00:05
